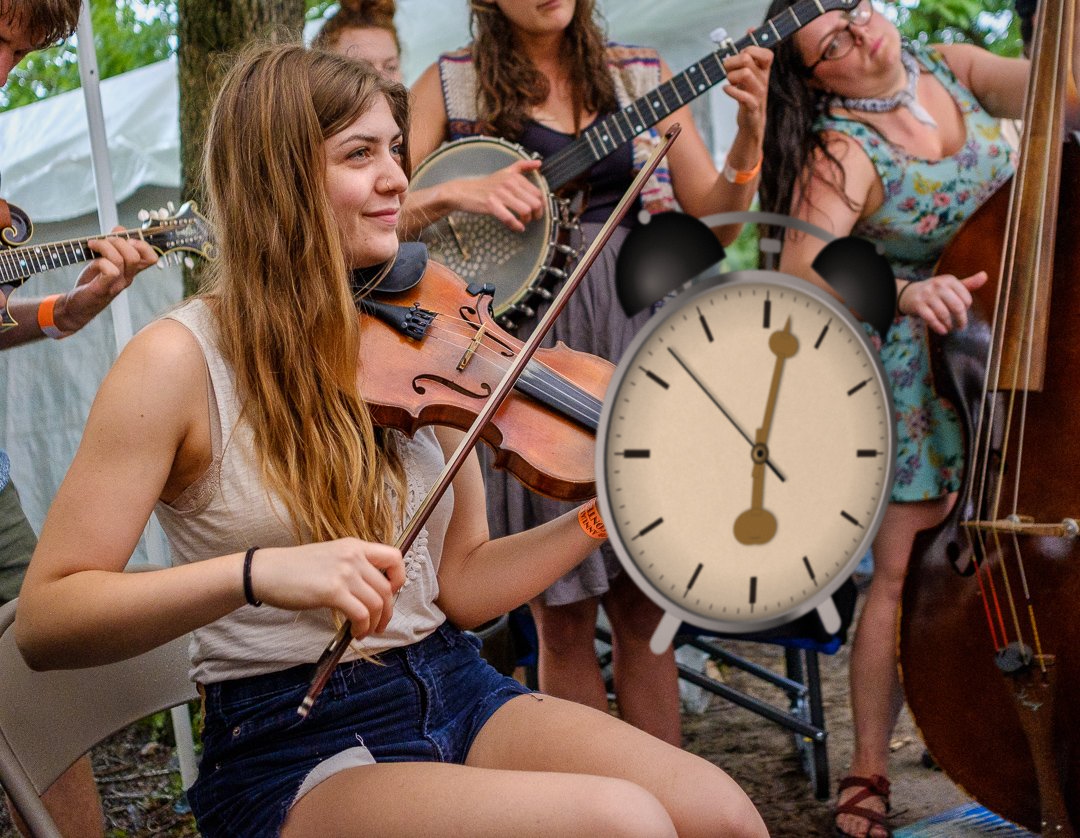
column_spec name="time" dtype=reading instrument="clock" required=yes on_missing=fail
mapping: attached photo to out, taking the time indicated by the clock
6:01:52
